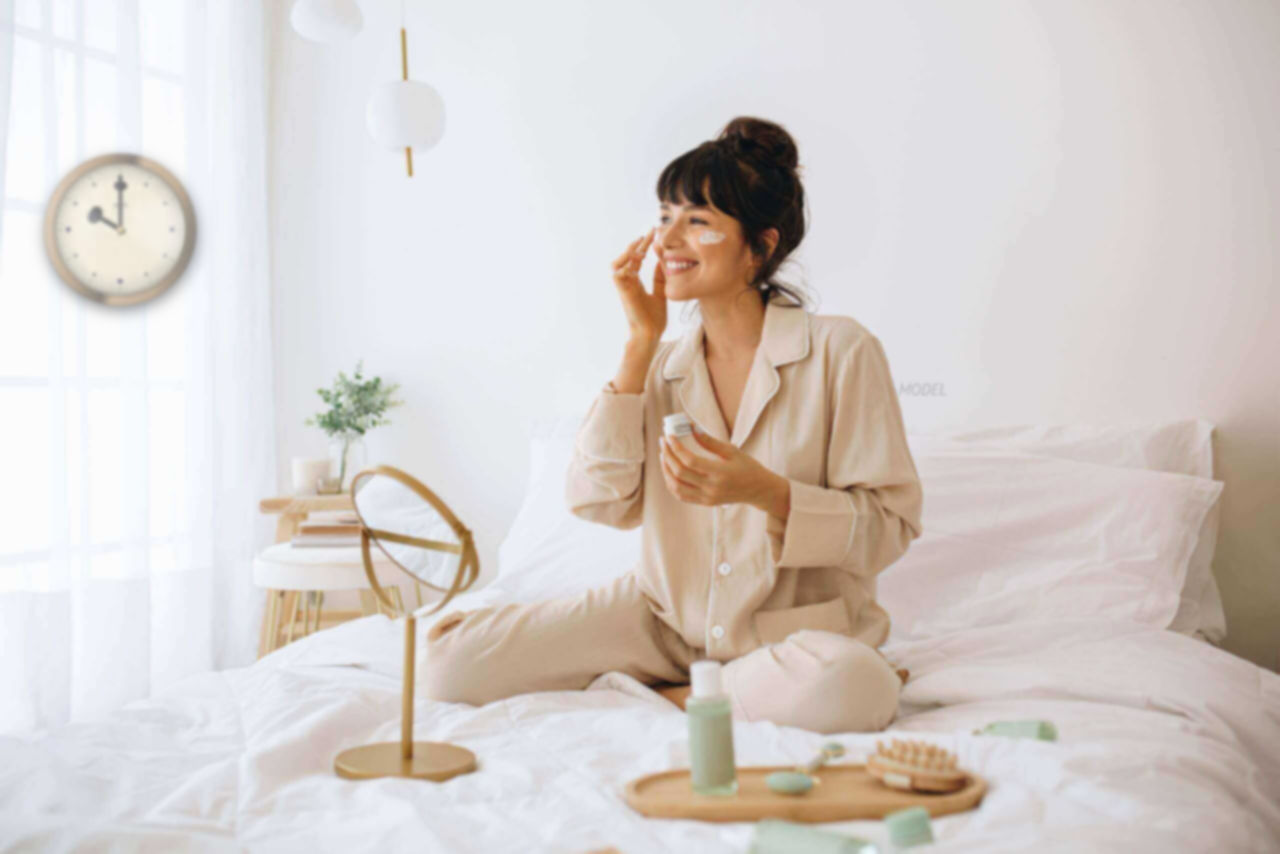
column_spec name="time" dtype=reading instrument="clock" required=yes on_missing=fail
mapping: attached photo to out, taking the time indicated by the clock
10:00
